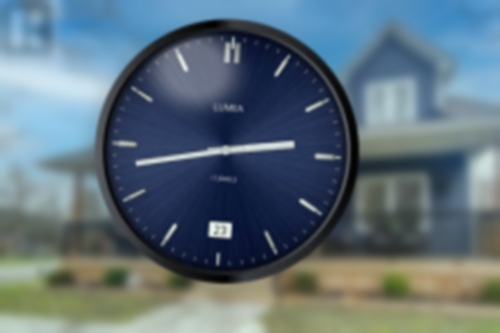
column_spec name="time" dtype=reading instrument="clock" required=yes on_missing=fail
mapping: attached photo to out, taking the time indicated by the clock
2:43
